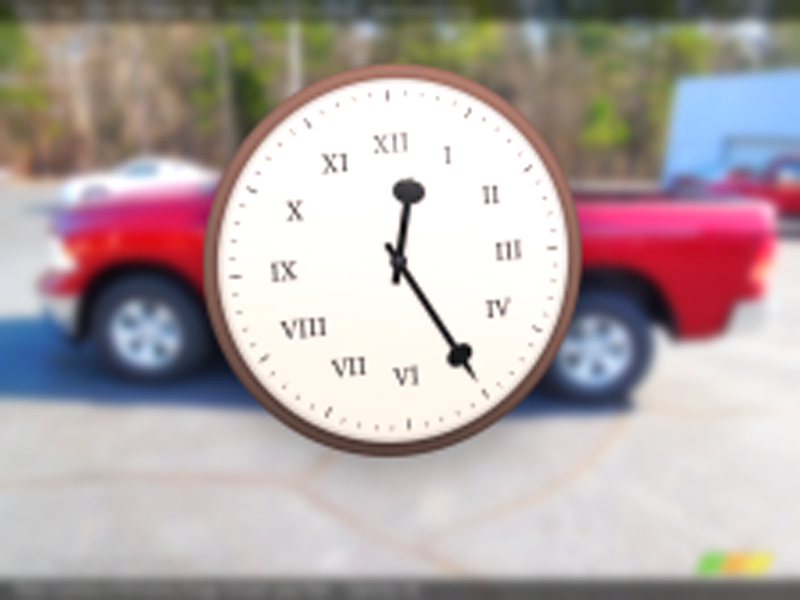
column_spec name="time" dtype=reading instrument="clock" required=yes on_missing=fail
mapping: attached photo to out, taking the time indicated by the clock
12:25
